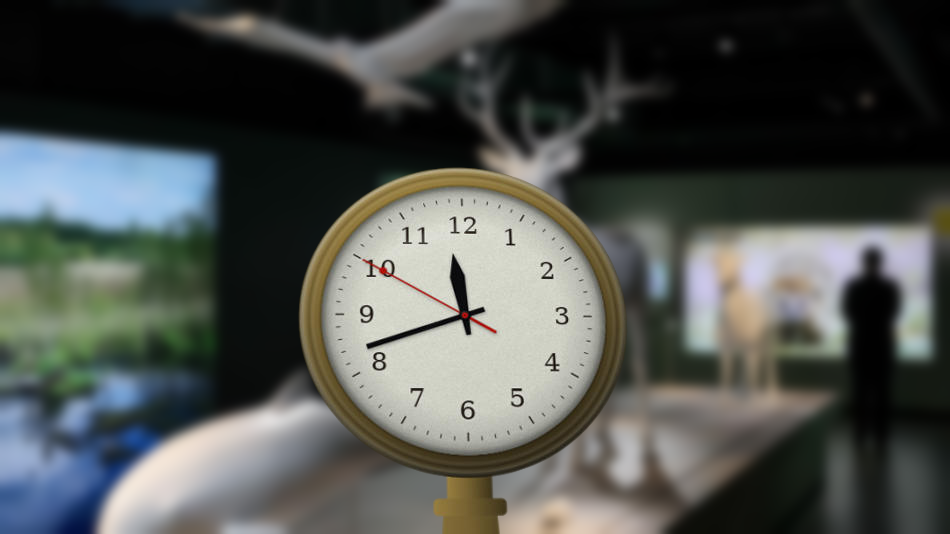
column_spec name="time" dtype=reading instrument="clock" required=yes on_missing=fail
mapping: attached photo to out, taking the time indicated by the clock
11:41:50
